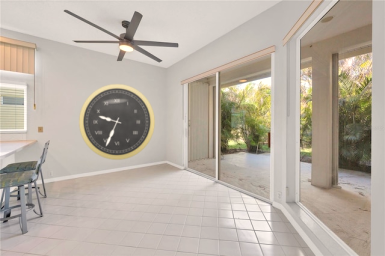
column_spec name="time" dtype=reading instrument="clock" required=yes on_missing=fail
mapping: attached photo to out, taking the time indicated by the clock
9:34
